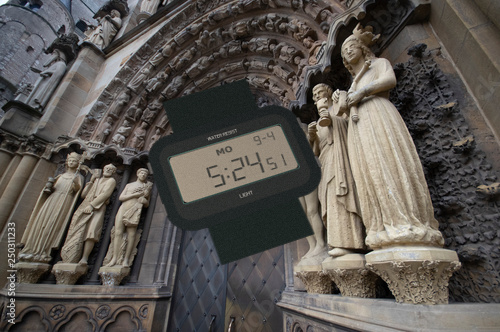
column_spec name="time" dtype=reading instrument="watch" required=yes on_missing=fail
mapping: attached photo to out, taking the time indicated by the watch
5:24:51
